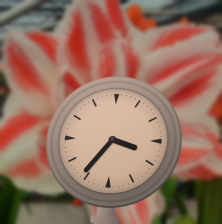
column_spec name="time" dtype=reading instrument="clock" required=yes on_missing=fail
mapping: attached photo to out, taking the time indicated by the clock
3:36
